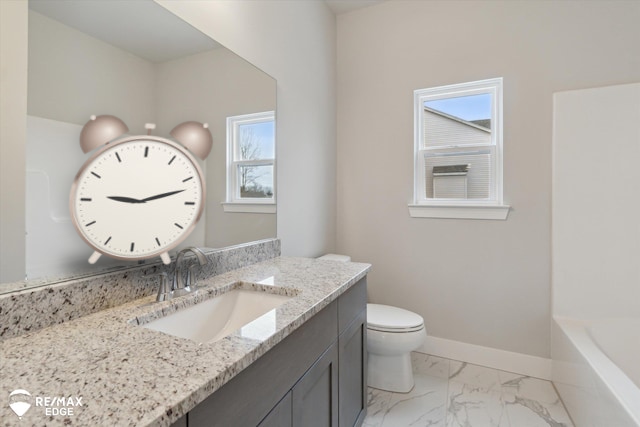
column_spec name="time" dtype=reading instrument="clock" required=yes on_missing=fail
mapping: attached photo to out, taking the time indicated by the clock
9:12
